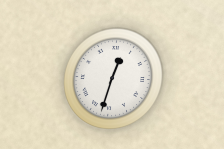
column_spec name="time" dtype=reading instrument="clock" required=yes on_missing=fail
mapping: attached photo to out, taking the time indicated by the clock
12:32
